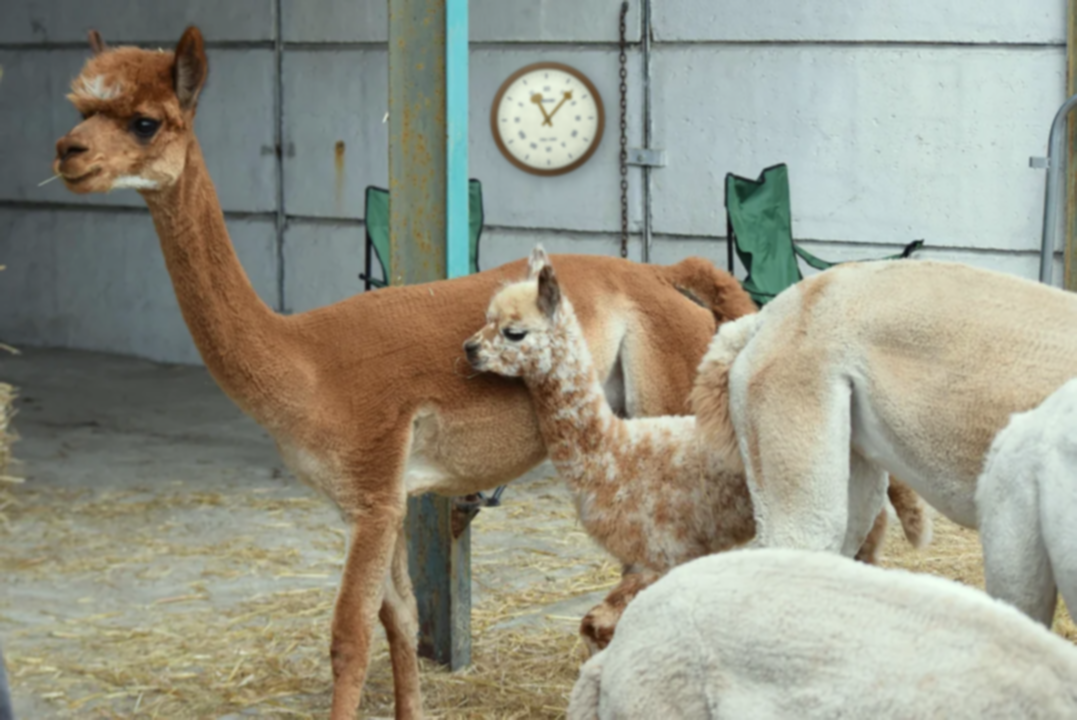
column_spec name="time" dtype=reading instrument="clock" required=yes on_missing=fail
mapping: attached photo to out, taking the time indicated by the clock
11:07
